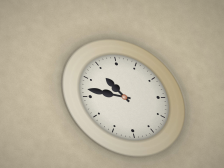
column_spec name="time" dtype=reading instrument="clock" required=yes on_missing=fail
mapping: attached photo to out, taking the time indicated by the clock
10:47
